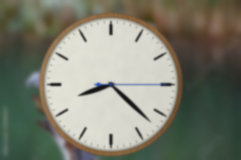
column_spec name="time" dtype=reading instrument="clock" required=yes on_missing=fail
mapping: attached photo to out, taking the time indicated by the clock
8:22:15
